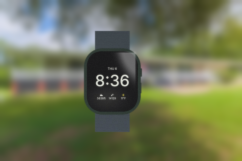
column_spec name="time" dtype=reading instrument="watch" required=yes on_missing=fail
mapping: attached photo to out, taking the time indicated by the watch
8:36
